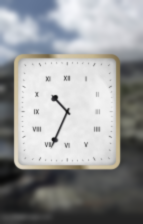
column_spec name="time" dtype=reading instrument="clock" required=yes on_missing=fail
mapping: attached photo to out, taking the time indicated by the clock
10:34
